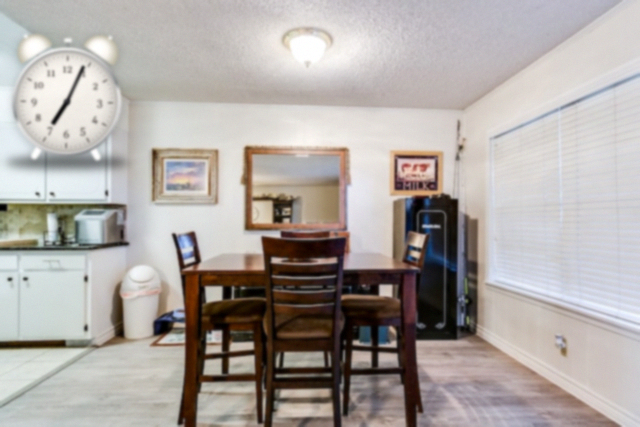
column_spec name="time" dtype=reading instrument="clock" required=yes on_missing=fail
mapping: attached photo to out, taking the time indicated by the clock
7:04
